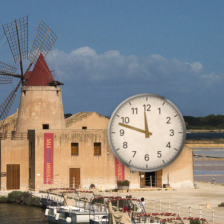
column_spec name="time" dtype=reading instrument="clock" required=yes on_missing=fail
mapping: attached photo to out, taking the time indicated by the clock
11:48
